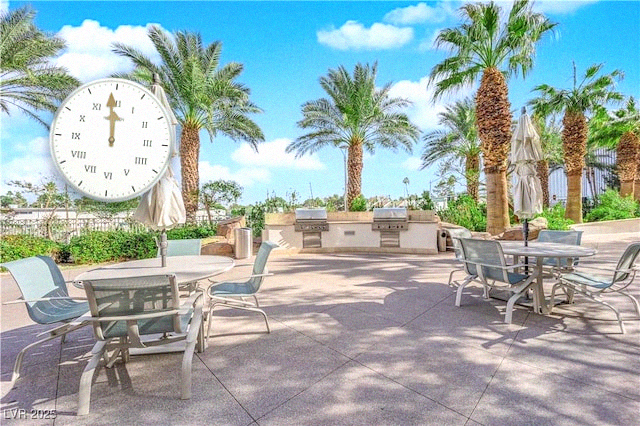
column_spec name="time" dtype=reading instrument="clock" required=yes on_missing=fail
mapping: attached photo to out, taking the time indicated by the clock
11:59
